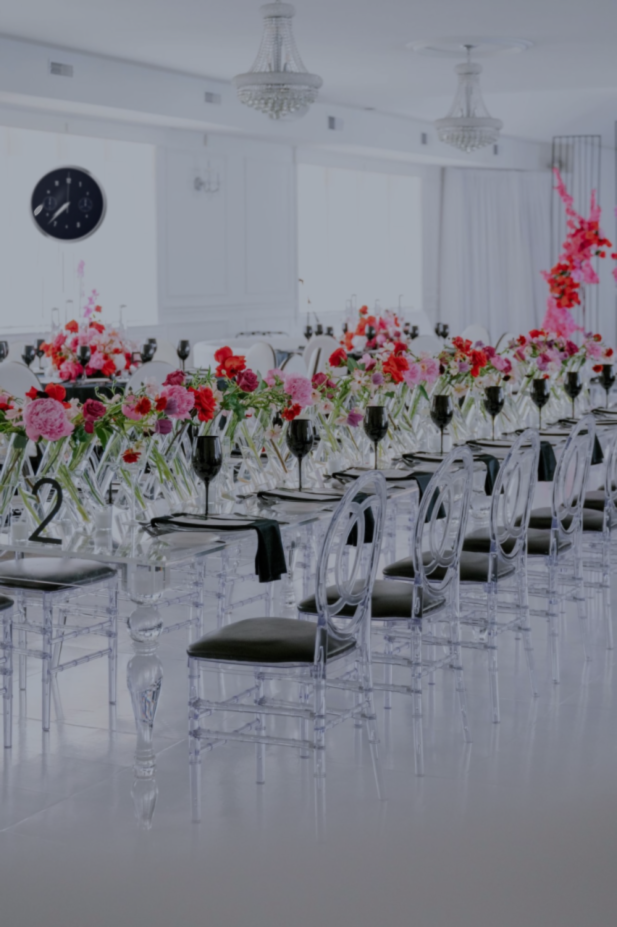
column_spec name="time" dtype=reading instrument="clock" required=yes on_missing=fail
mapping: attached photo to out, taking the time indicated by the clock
7:37
